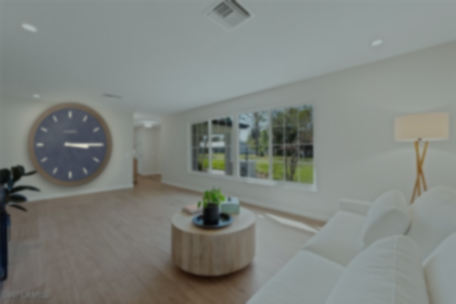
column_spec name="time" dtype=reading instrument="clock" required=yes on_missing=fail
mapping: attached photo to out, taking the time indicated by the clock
3:15
